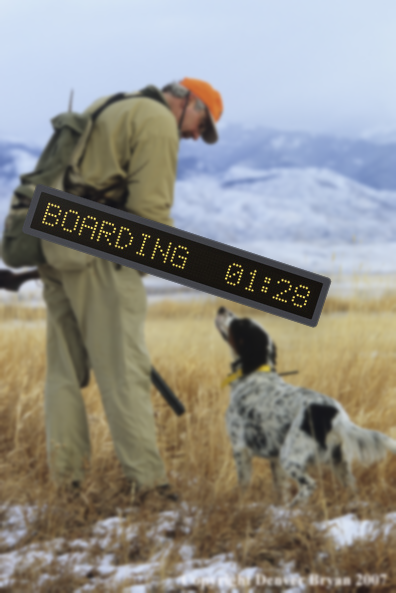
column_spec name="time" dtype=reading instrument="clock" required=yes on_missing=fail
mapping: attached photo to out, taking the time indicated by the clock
1:28
